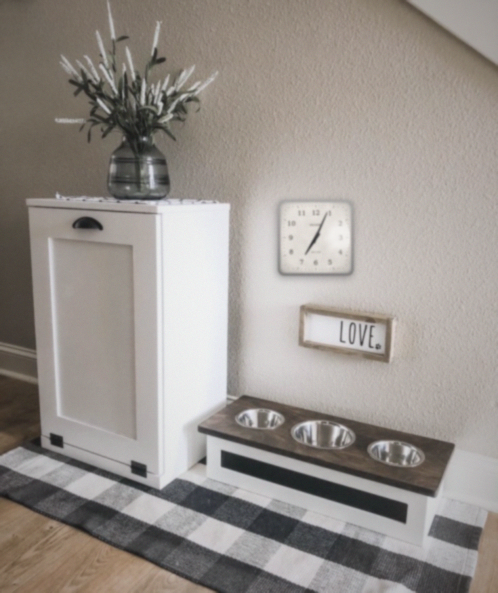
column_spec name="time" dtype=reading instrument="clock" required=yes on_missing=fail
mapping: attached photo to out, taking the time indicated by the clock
7:04
